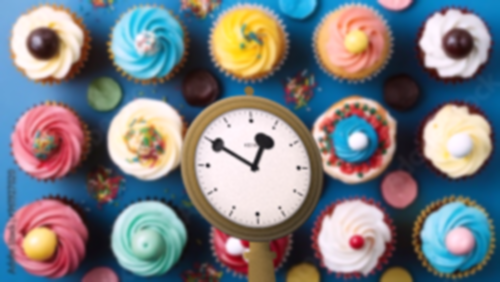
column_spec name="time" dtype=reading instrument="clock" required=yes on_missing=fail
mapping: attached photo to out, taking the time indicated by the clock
12:50
